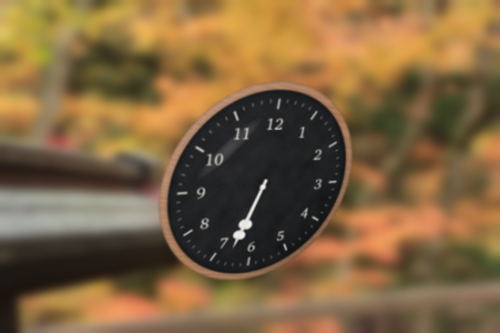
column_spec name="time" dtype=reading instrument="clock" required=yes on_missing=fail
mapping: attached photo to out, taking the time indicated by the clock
6:33
